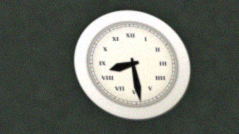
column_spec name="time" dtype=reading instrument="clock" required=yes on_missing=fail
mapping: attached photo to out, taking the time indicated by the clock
8:29
